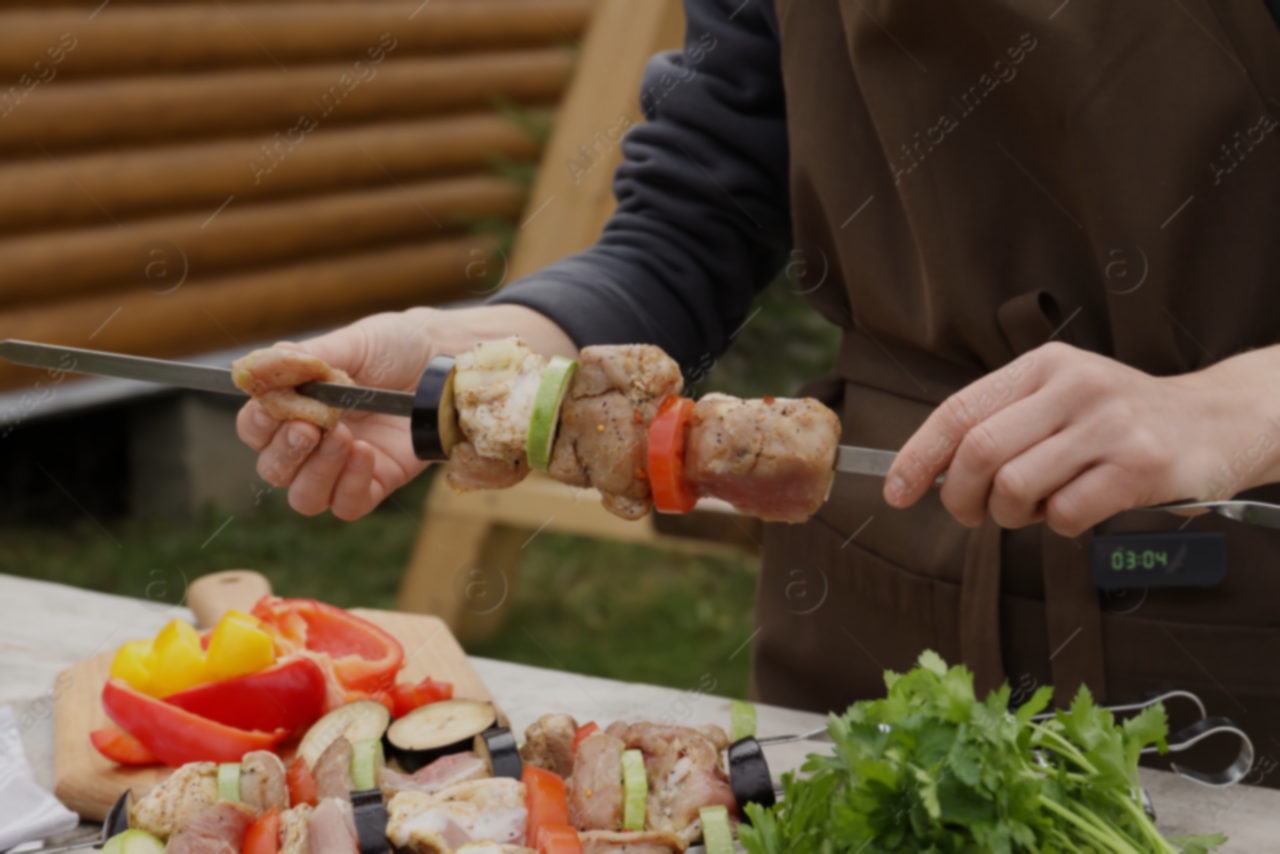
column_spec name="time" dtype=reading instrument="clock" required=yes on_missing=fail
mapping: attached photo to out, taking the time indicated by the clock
3:04
